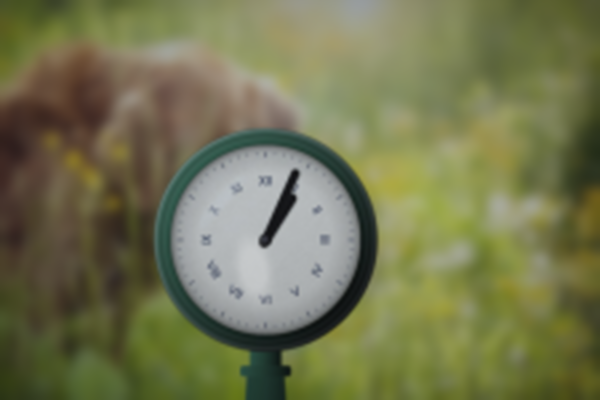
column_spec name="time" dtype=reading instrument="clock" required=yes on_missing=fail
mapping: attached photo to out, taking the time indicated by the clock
1:04
